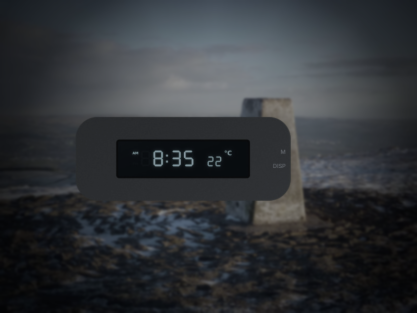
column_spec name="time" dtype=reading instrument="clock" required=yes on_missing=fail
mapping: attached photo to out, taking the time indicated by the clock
8:35
